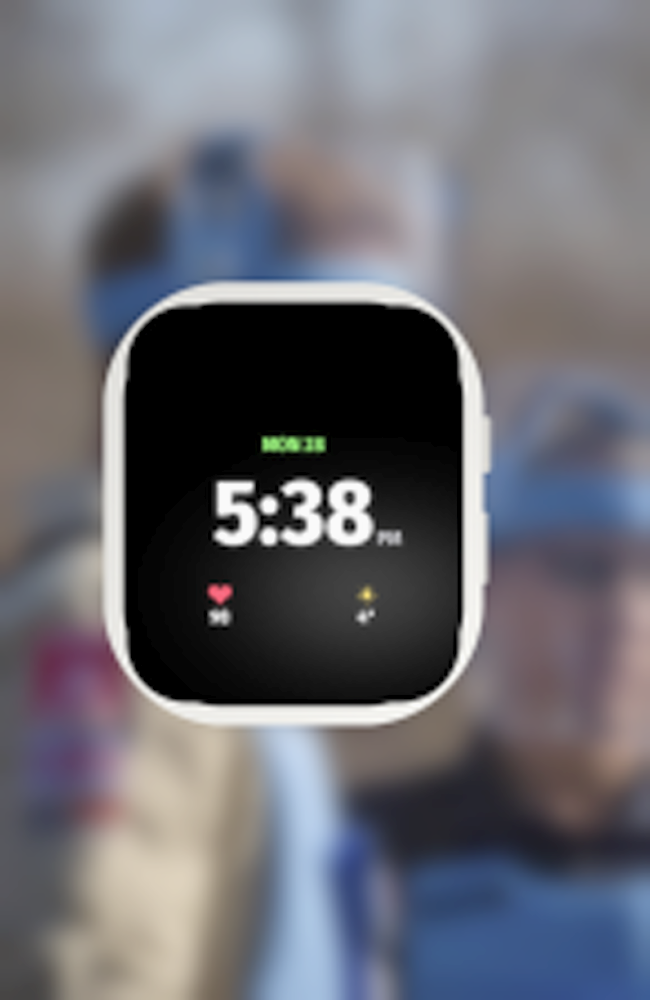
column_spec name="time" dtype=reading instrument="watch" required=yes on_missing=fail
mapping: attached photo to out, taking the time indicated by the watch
5:38
